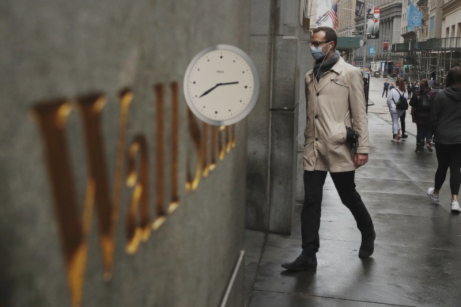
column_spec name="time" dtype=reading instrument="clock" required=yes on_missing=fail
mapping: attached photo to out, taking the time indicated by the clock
2:39
